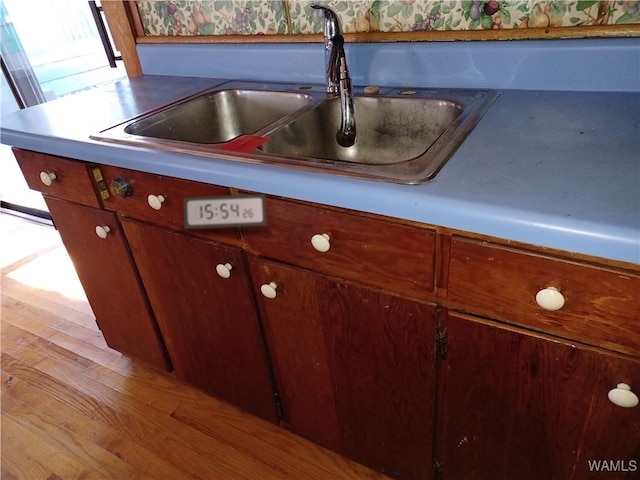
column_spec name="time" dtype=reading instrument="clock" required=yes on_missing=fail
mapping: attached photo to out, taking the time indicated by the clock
15:54
